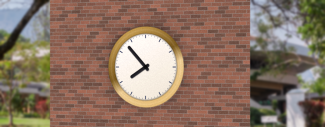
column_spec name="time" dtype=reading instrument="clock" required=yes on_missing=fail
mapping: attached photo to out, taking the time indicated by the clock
7:53
